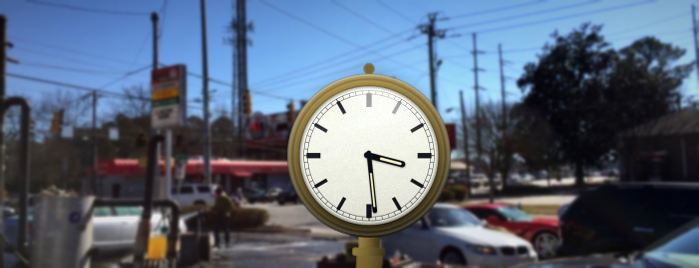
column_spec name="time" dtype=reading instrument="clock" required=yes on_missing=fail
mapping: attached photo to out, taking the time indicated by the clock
3:29
